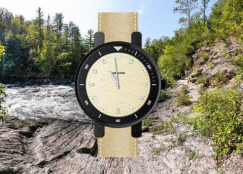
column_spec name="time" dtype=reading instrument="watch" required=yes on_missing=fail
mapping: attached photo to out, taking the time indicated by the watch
10:59
